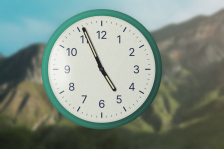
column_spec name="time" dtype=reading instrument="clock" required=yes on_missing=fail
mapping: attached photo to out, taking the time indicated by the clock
4:56
